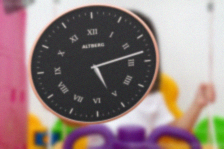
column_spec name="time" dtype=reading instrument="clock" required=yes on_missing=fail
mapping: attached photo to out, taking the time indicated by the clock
5:13
